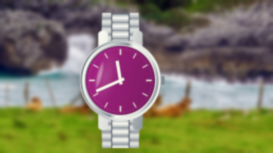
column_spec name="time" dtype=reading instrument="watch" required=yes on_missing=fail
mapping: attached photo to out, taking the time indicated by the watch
11:41
